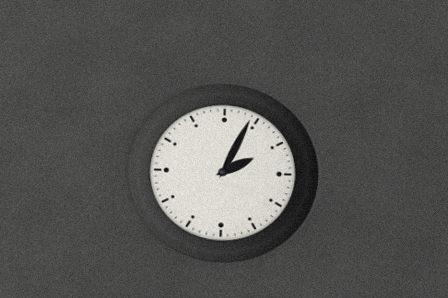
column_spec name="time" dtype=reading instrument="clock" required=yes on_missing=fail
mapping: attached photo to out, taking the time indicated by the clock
2:04
